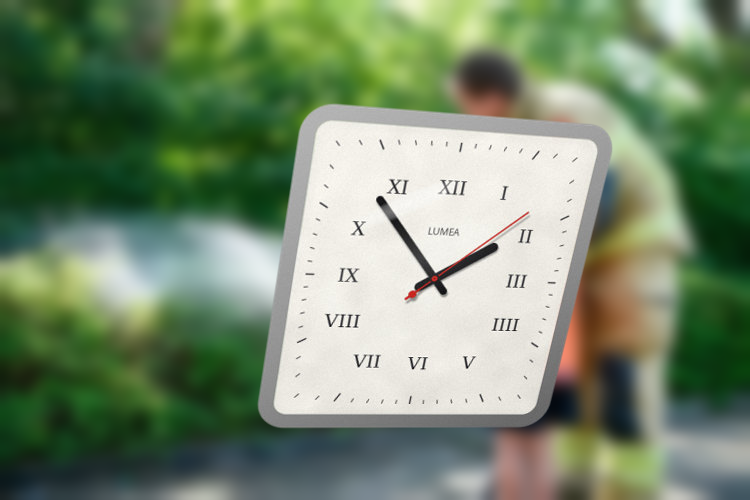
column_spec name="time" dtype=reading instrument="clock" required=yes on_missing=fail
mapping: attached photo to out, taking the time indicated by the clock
1:53:08
